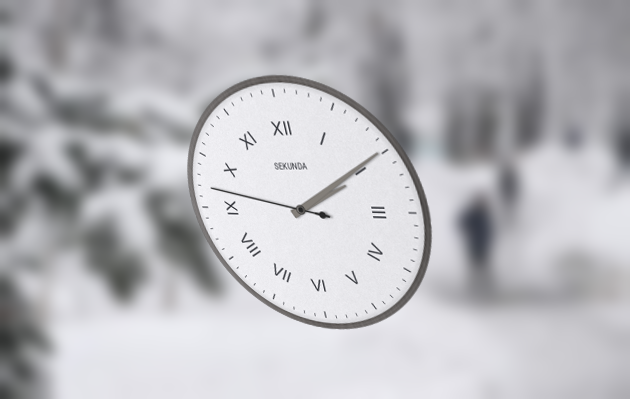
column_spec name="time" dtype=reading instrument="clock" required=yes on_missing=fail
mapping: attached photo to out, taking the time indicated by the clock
2:09:47
